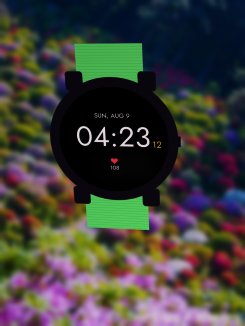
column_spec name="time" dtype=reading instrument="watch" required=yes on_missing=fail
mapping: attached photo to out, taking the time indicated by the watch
4:23:12
